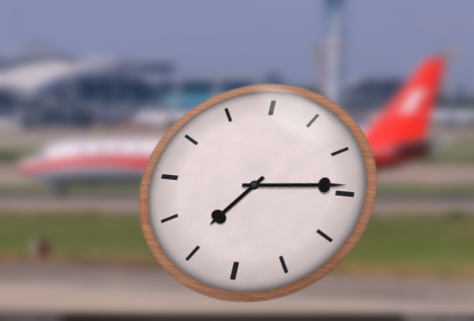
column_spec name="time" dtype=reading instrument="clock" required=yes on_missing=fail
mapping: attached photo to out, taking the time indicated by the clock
7:14
